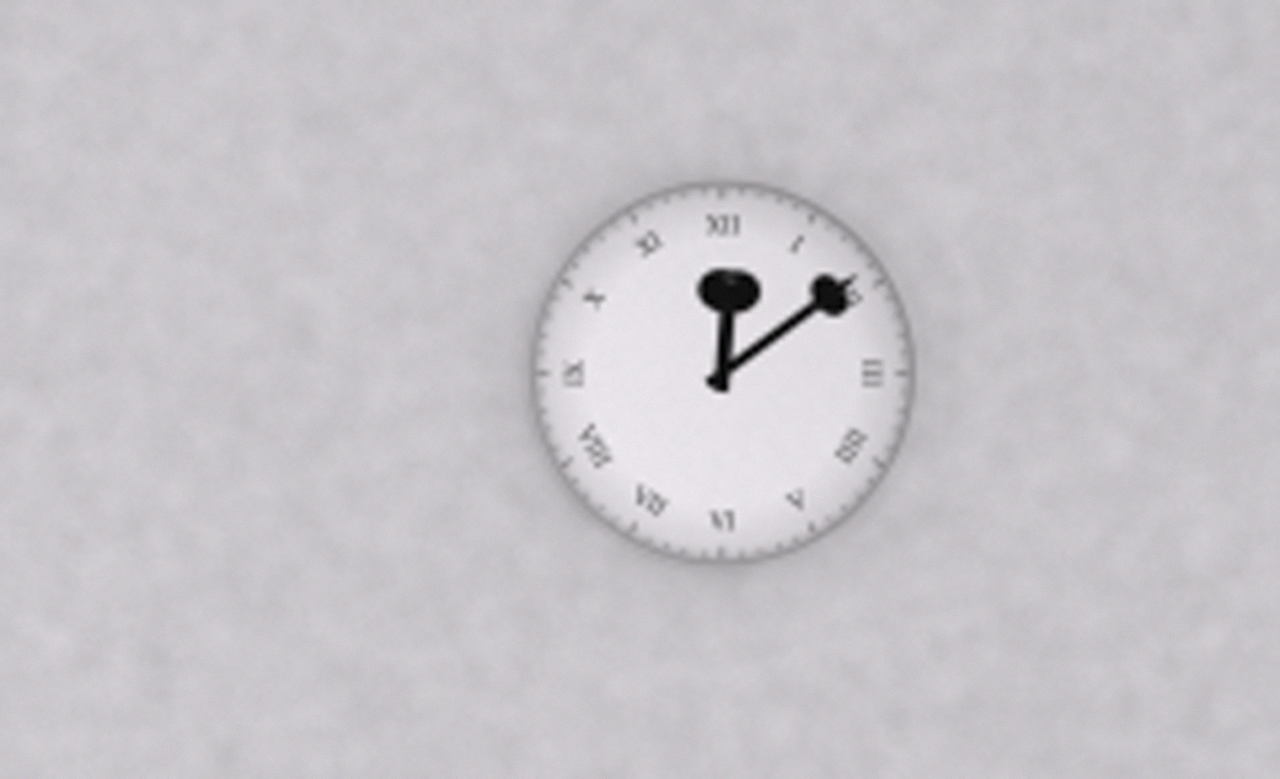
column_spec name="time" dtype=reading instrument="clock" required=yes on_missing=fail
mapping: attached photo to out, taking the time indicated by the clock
12:09
